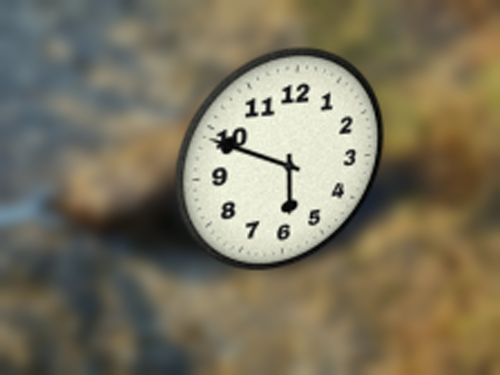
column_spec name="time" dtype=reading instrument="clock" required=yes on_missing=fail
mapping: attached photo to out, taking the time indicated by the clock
5:49
